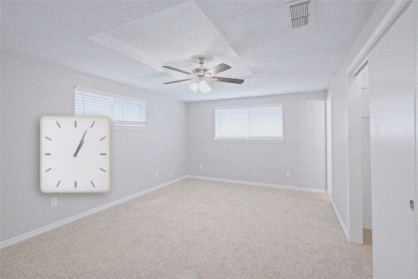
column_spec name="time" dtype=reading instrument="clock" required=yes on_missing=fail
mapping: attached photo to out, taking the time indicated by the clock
1:04
